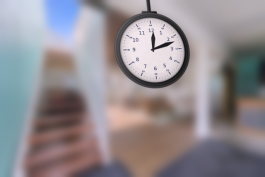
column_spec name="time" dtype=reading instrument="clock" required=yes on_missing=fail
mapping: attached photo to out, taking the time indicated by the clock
12:12
